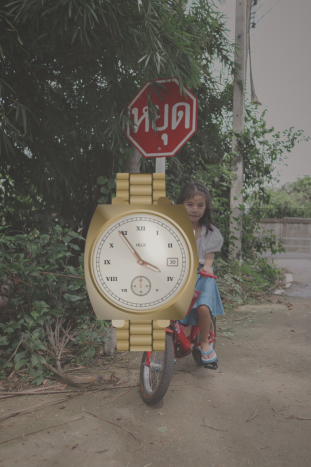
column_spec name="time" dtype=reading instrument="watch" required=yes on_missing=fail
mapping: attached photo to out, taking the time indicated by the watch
3:54
